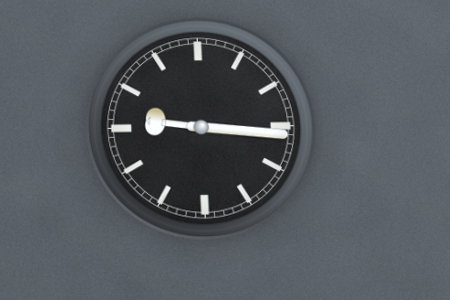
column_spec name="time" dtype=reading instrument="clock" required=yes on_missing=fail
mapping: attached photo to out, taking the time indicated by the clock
9:16
